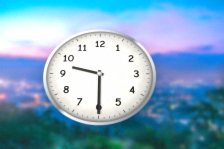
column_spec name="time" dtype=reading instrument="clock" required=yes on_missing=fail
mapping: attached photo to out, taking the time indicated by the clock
9:30
